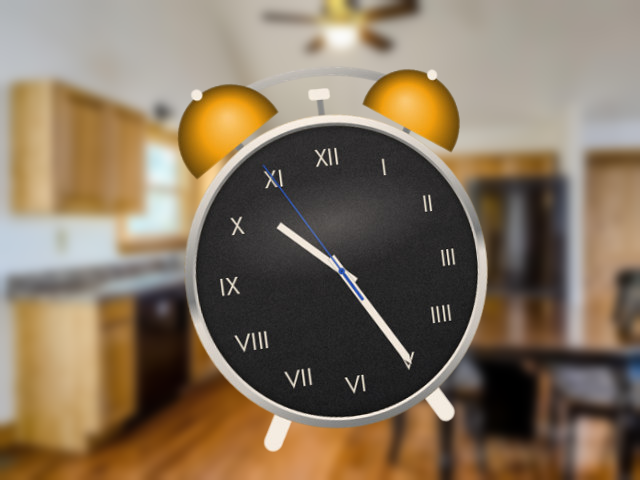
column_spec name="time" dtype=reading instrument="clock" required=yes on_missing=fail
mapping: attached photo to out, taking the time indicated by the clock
10:24:55
